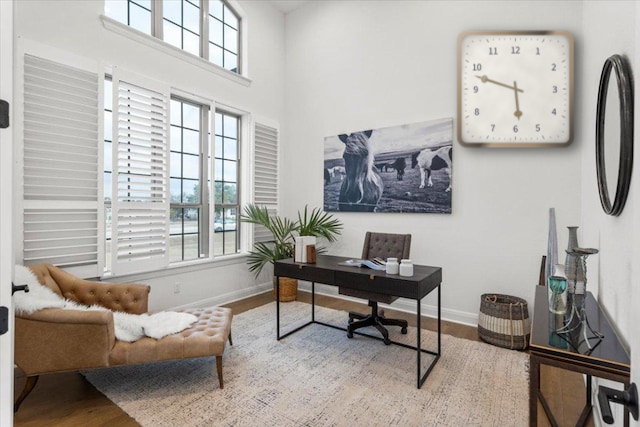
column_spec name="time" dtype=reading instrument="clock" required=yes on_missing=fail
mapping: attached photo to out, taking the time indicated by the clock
5:48
